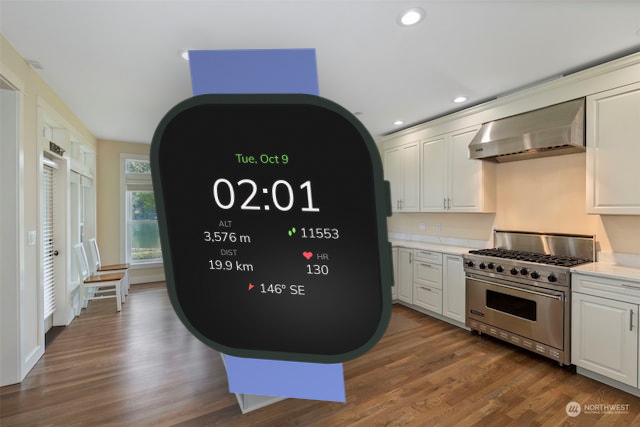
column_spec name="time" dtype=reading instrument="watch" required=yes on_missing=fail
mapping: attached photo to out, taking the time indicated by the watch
2:01
